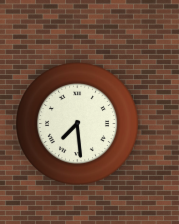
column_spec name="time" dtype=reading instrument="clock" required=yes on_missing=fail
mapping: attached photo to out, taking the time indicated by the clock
7:29
